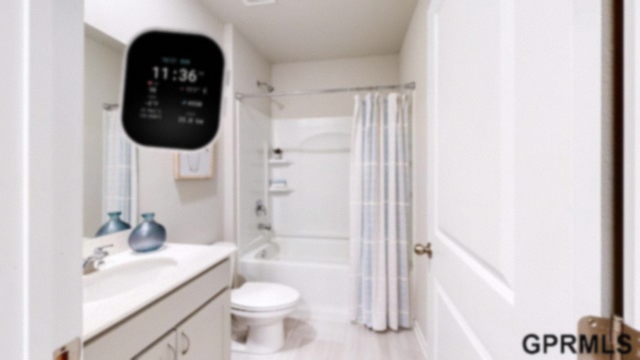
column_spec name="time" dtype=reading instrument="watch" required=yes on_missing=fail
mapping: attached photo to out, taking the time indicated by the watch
11:36
